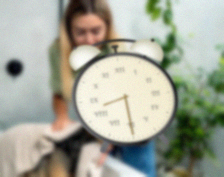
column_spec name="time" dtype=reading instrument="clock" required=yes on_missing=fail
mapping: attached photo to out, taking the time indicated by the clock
8:30
